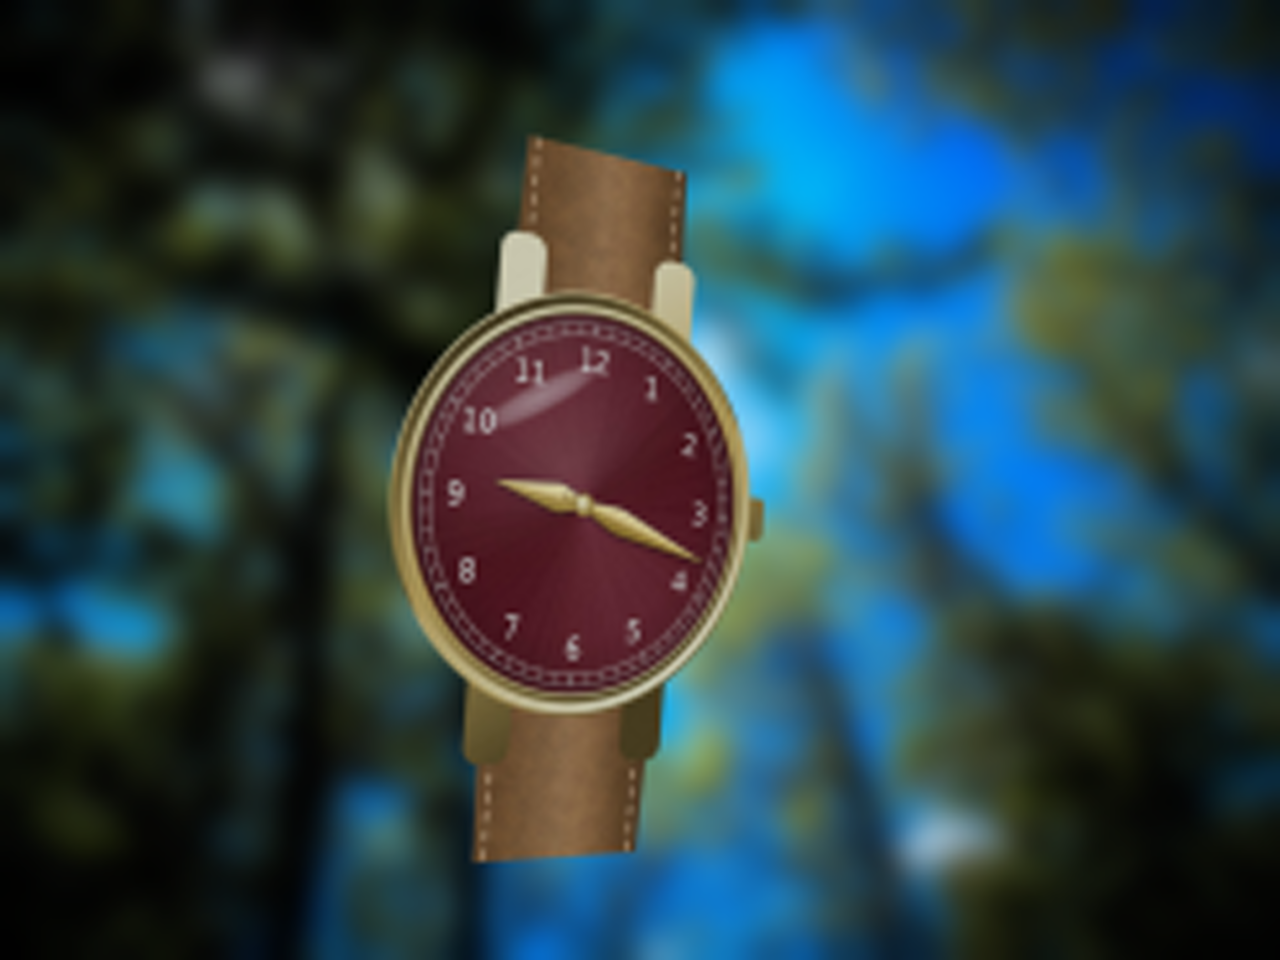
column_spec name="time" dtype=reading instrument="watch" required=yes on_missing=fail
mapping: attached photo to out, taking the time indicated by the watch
9:18
